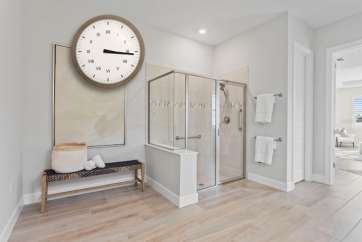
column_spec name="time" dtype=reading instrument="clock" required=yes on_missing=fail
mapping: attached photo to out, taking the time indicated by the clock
3:16
